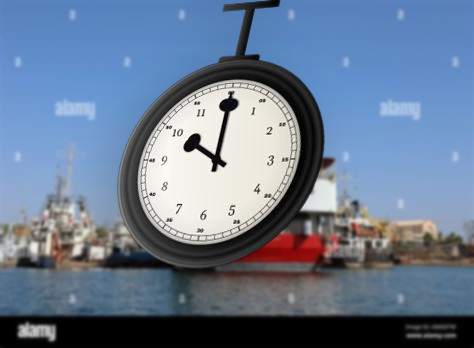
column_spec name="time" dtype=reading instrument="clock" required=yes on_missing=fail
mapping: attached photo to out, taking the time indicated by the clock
10:00
